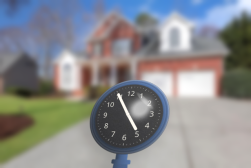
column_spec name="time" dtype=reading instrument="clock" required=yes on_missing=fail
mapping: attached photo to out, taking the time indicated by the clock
4:55
